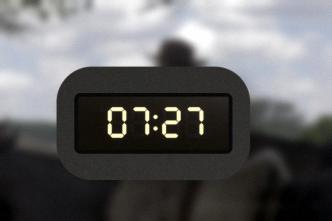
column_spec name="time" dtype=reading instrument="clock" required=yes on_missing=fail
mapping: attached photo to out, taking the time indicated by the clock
7:27
